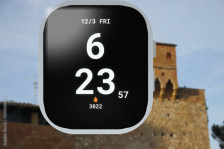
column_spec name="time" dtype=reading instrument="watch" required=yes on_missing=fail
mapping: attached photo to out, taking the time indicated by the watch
6:23:57
